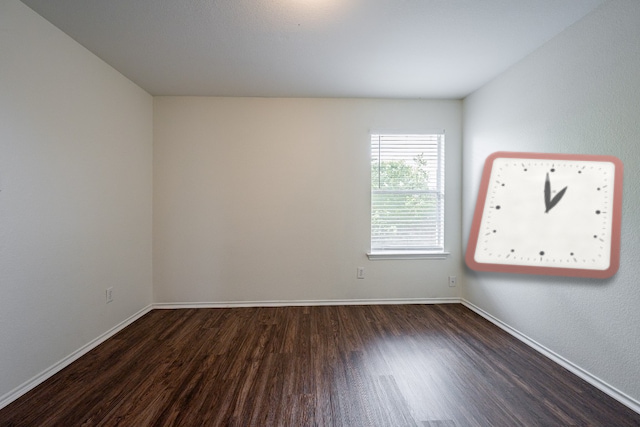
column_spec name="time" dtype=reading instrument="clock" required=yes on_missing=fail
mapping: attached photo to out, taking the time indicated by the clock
12:59
